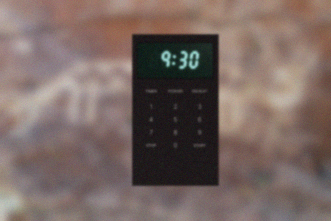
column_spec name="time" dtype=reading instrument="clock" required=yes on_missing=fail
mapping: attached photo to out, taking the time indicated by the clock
9:30
